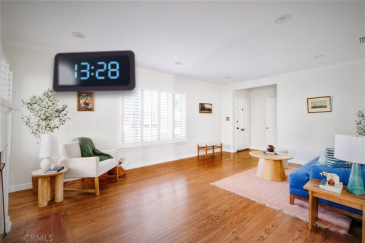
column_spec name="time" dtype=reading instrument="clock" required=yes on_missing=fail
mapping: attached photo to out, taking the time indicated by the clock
13:28
